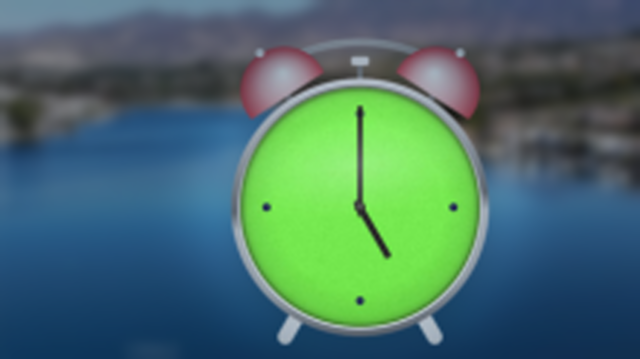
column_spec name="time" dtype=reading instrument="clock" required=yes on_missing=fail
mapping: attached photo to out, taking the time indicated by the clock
5:00
